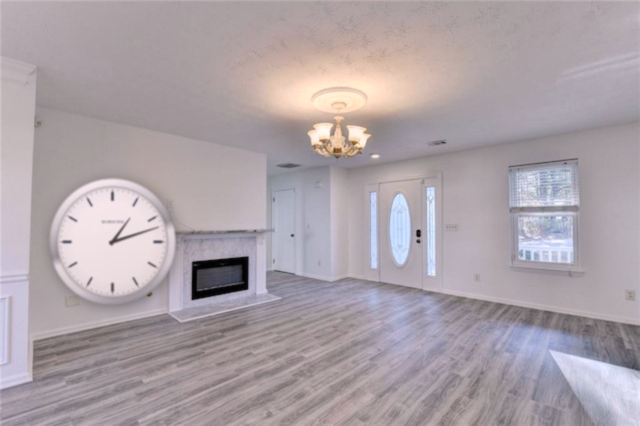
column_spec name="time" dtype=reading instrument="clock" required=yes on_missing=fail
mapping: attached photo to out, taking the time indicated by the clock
1:12
